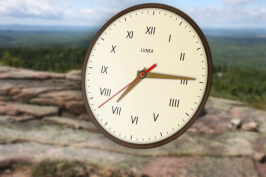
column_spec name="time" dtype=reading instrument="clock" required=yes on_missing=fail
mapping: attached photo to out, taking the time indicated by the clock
7:14:38
